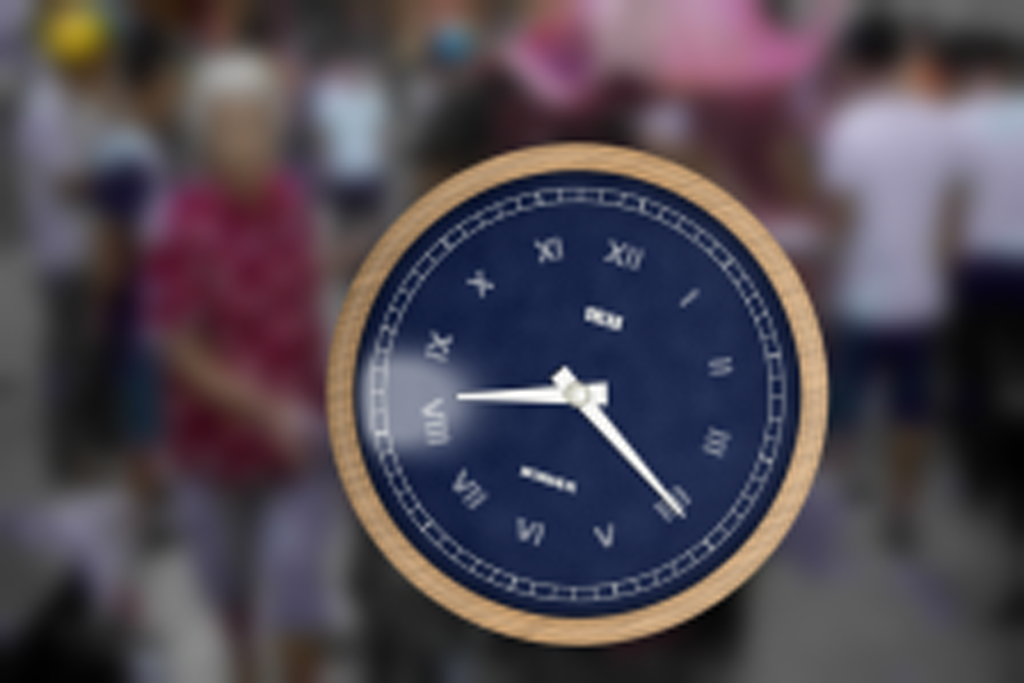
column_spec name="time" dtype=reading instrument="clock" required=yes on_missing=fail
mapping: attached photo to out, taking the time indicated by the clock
8:20
